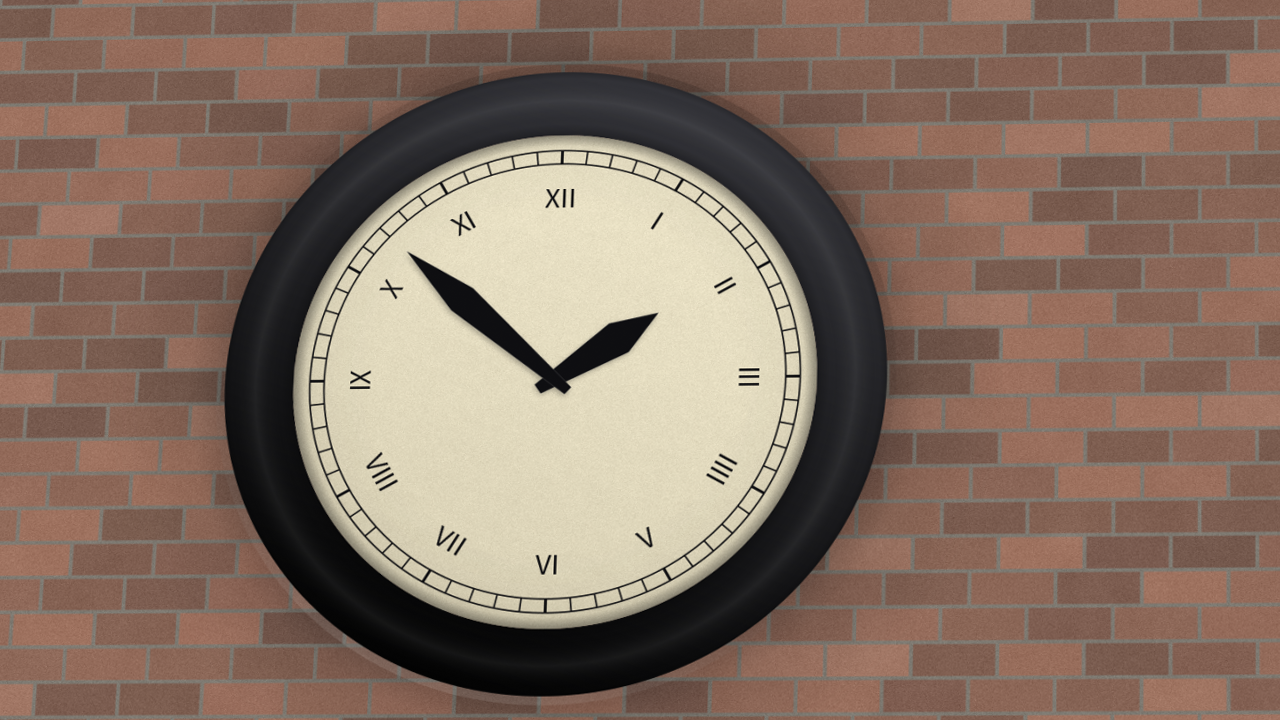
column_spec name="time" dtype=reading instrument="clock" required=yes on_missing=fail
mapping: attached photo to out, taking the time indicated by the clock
1:52
